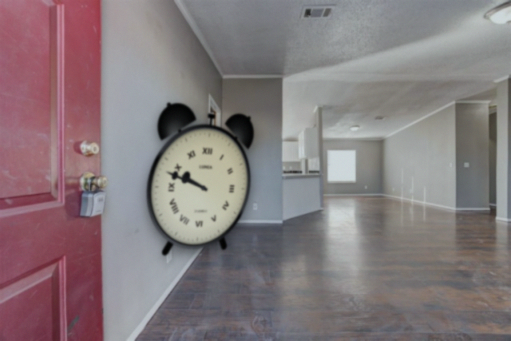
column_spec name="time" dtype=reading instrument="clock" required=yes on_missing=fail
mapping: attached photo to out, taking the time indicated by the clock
9:48
